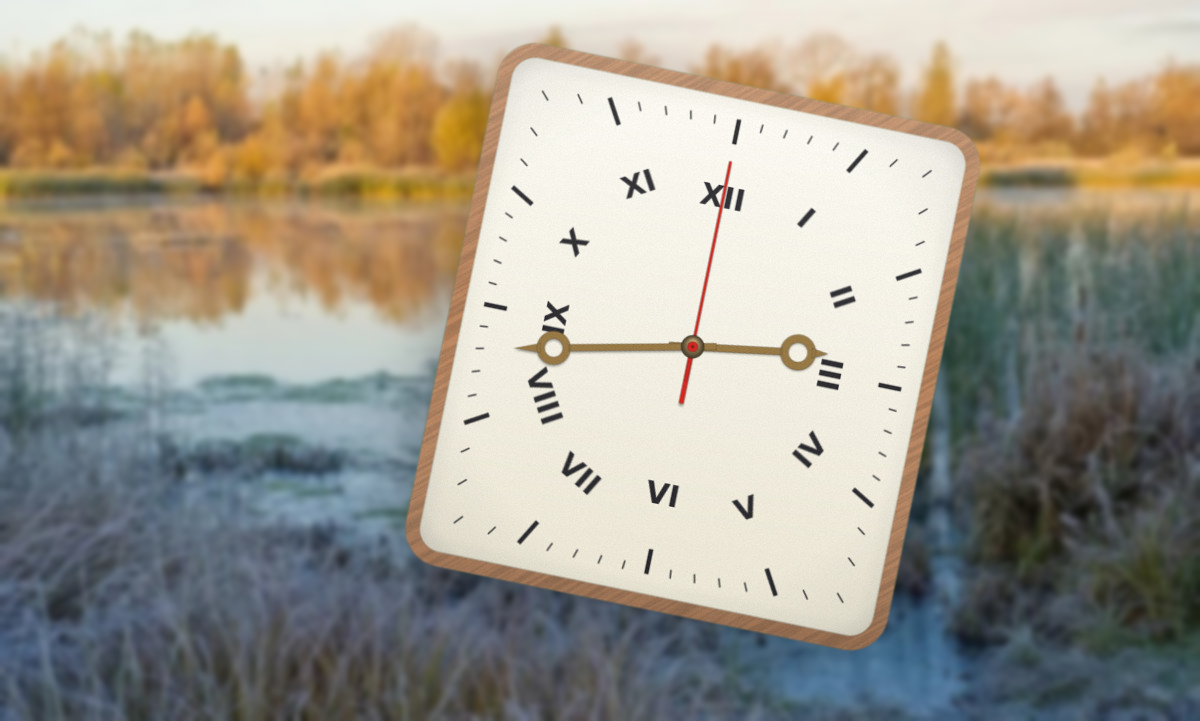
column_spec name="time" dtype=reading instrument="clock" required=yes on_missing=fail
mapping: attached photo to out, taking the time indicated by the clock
2:43:00
